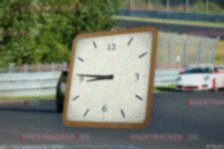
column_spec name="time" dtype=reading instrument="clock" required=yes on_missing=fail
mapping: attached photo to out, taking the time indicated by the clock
8:46
